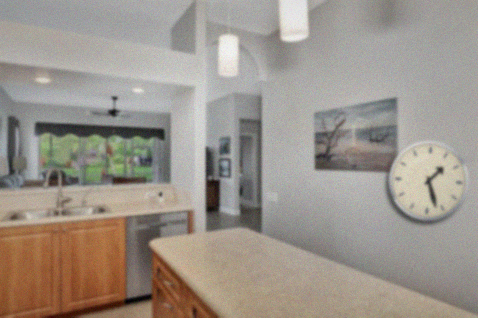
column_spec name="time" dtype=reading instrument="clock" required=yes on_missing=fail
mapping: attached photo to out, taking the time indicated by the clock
1:27
